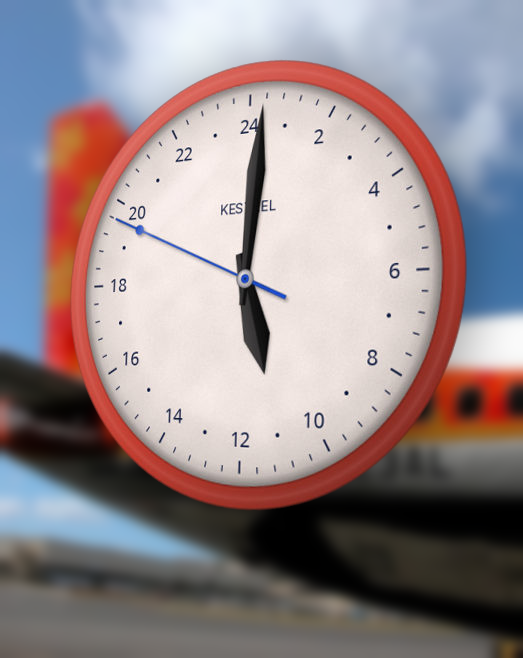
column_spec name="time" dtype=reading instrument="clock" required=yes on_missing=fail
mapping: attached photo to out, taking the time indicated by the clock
11:00:49
